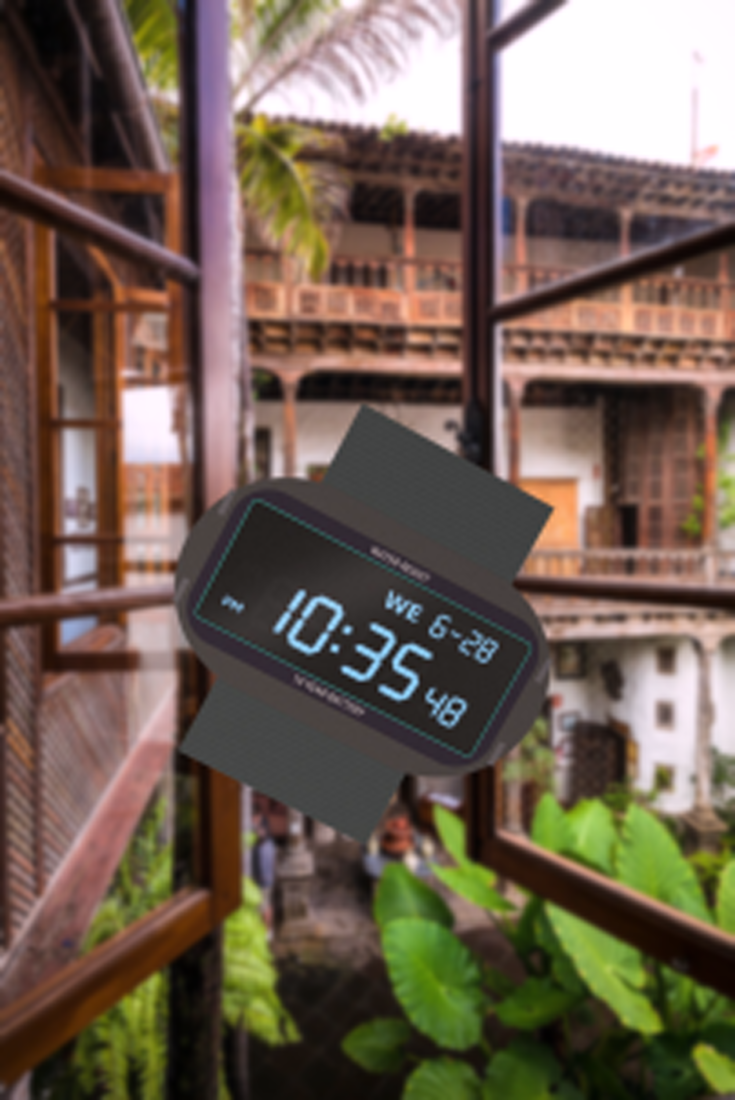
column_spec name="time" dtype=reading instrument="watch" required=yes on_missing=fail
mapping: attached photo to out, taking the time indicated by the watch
10:35:48
